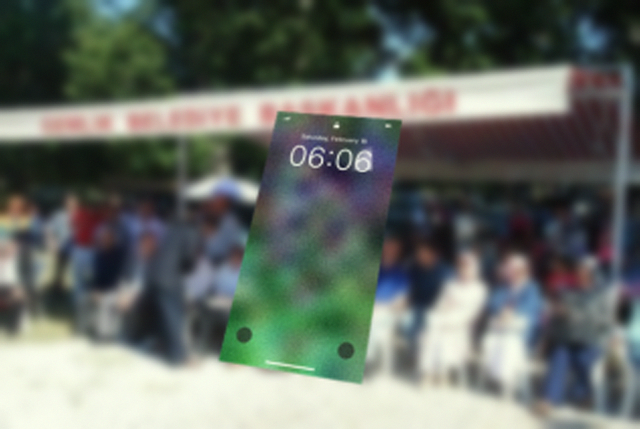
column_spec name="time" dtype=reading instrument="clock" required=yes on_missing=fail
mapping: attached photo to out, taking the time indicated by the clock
6:06
